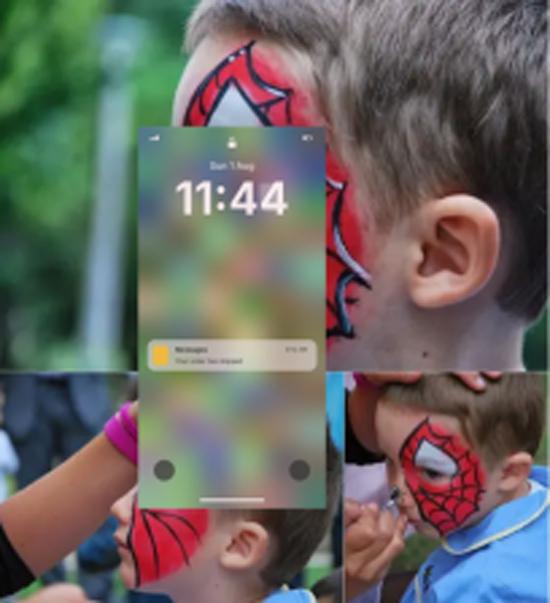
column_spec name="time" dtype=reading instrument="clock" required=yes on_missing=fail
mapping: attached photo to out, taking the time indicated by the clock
11:44
